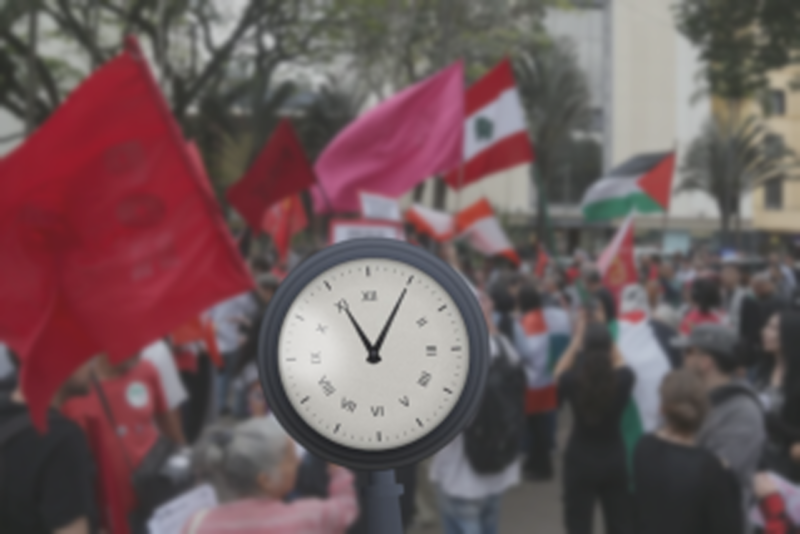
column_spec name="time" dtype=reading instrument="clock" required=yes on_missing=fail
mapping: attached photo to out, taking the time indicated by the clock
11:05
